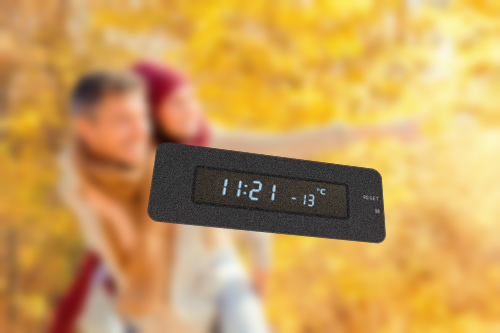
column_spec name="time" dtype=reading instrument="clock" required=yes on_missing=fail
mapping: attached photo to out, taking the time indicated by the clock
11:21
